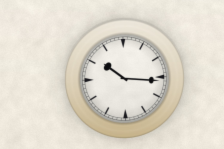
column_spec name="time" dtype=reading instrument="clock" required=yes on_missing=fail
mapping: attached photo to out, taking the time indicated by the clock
10:16
